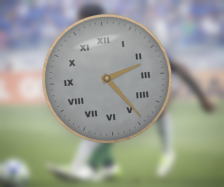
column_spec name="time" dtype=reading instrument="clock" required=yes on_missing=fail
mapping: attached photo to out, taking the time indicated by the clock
2:24
